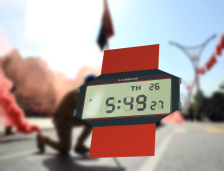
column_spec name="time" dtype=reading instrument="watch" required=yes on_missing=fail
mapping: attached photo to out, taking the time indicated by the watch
5:49:27
